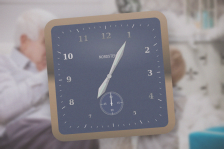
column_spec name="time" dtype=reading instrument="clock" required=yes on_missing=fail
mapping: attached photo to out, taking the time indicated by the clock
7:05
